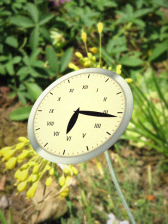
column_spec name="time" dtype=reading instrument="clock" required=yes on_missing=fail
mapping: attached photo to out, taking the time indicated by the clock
6:16
